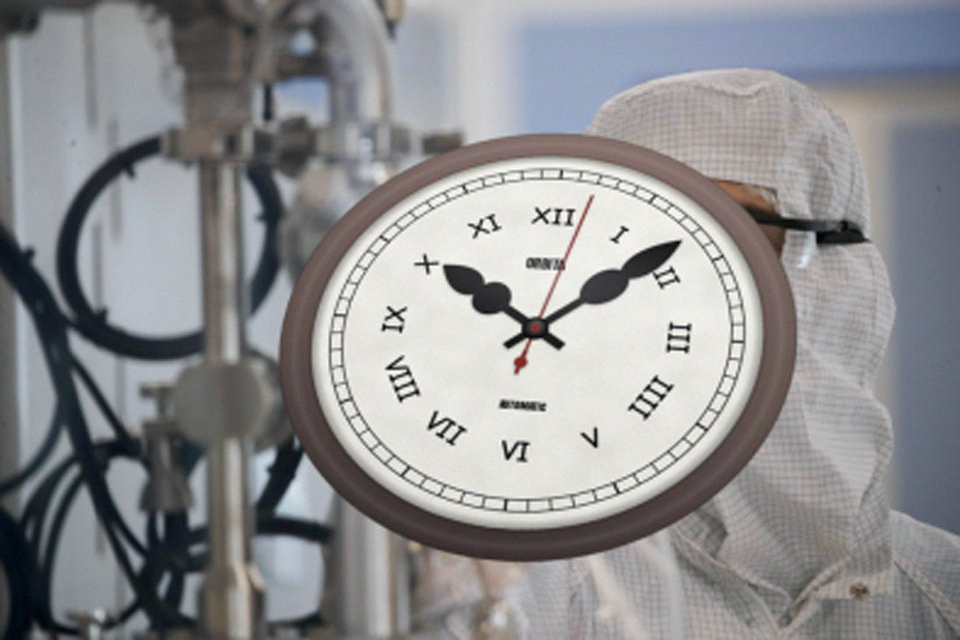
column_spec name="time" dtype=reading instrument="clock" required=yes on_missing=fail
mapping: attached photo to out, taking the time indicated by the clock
10:08:02
